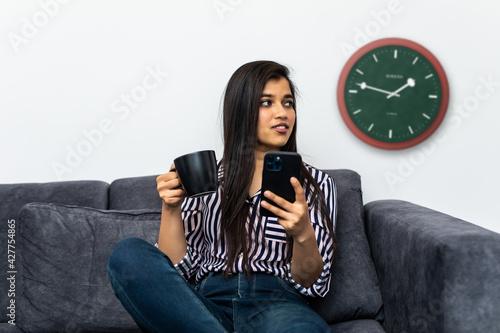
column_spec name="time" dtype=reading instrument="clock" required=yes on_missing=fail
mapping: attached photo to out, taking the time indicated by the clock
1:47
